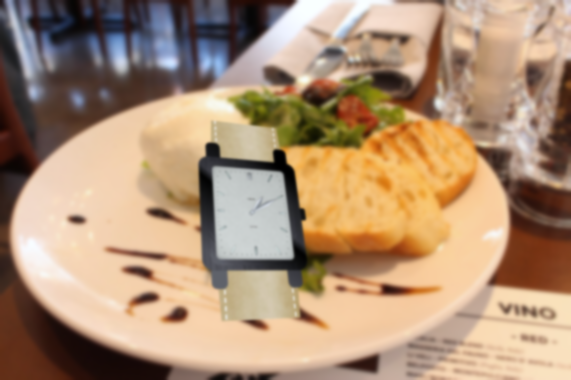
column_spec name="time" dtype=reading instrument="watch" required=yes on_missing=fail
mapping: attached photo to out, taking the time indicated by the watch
1:10
